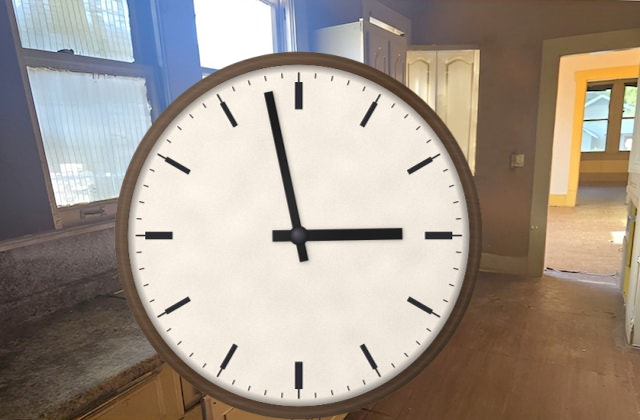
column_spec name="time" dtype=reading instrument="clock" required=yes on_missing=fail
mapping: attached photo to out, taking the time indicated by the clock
2:58
